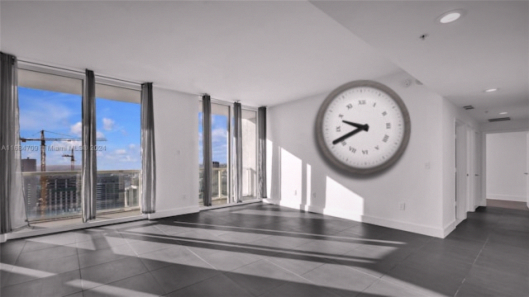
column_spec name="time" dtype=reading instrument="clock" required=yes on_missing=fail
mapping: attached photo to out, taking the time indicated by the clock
9:41
